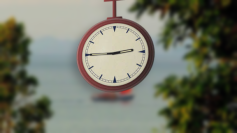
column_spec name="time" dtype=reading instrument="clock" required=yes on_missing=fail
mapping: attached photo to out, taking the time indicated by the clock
2:45
